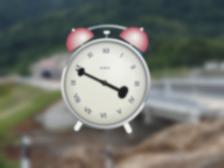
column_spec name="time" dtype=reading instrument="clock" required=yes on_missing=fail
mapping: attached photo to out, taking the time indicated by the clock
3:49
